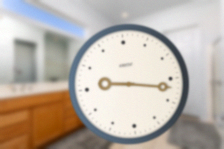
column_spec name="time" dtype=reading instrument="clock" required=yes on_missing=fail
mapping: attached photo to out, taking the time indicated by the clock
9:17
